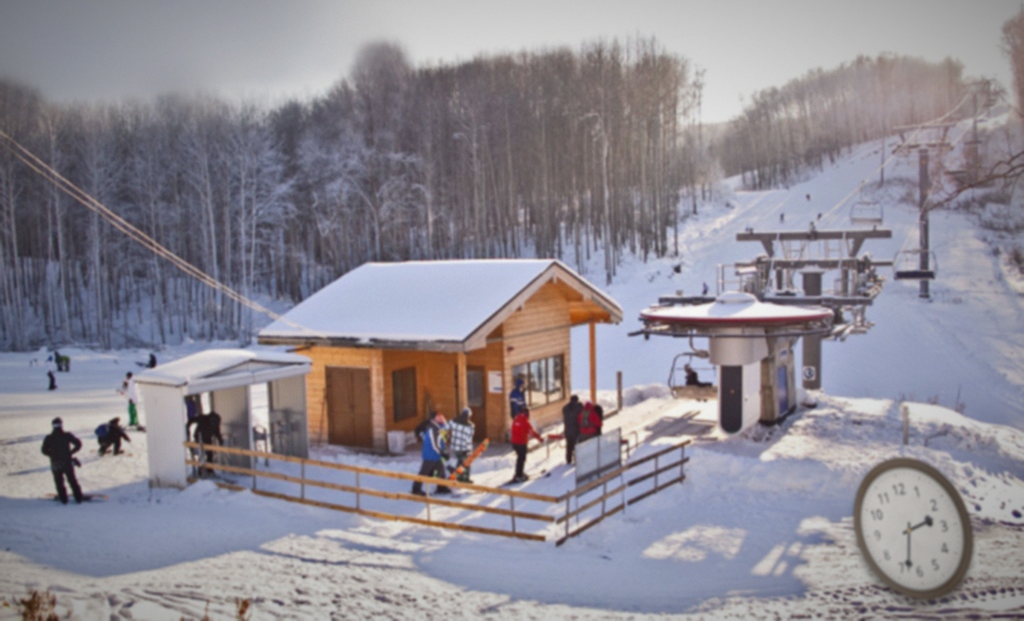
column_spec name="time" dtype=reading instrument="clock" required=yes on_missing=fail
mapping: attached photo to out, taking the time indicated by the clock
2:33
